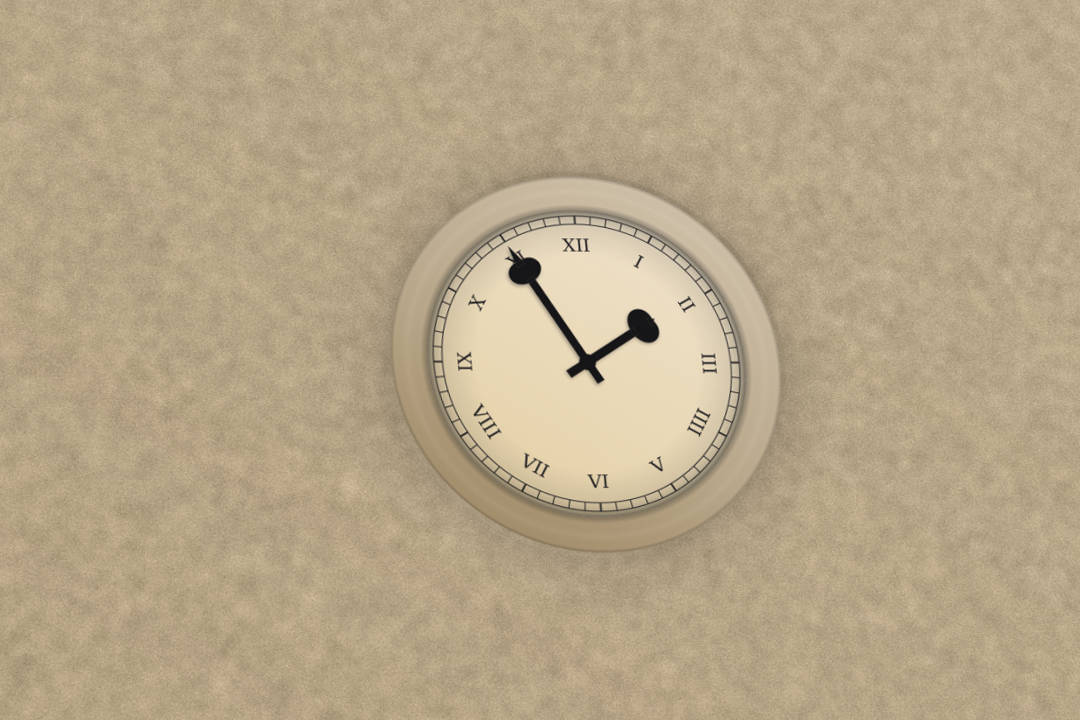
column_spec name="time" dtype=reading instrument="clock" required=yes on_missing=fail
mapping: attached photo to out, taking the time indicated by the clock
1:55
